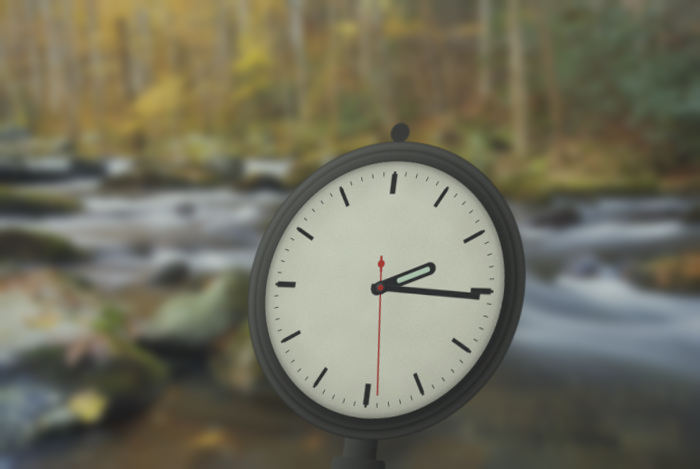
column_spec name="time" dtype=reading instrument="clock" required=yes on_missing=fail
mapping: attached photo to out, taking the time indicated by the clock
2:15:29
